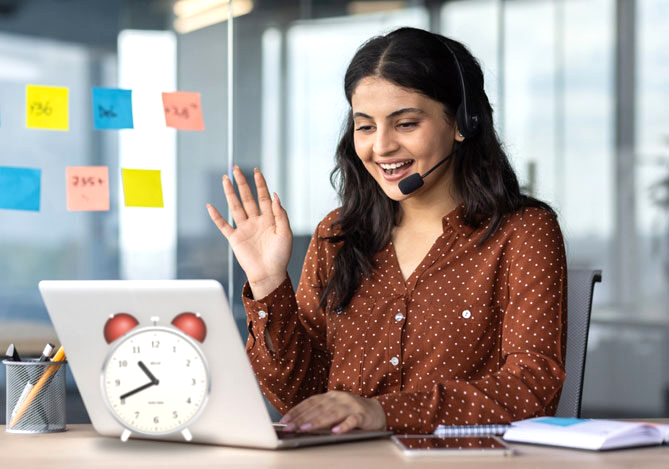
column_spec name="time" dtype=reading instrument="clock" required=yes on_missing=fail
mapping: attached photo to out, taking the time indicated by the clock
10:41
